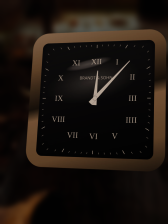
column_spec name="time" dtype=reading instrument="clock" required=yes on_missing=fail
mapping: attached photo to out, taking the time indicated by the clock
12:07
